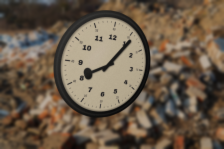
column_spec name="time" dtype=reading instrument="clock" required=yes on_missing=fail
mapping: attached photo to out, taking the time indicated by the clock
8:06
